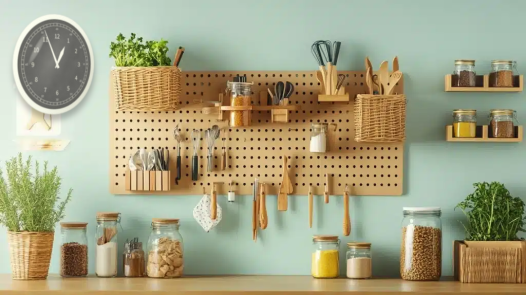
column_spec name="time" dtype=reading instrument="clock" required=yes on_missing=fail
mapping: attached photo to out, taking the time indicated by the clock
12:56
